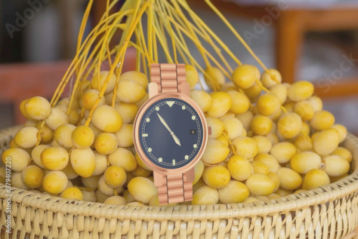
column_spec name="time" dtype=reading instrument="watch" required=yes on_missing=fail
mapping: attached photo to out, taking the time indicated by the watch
4:54
